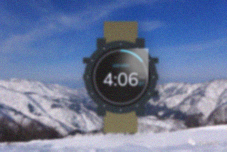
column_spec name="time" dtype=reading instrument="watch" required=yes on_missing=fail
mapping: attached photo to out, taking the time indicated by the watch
4:06
